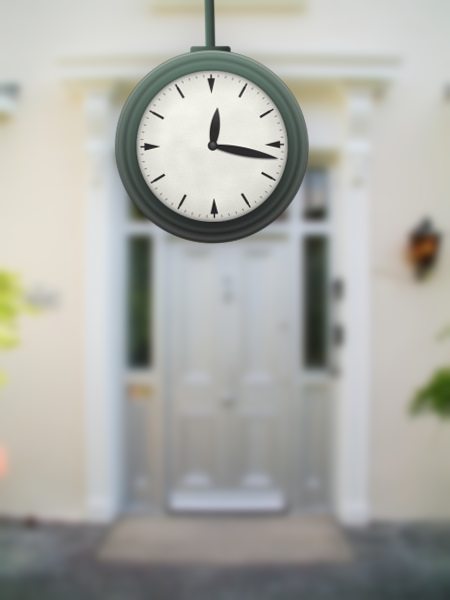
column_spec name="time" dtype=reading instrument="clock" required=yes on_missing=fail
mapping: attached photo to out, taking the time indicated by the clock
12:17
